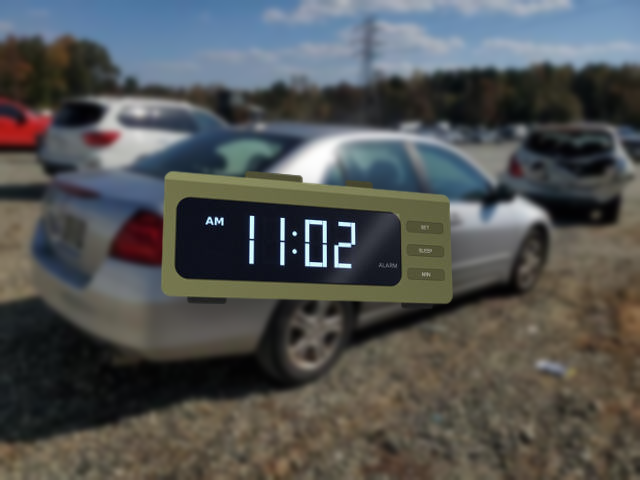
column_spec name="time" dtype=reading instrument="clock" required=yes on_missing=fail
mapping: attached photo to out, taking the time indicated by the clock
11:02
